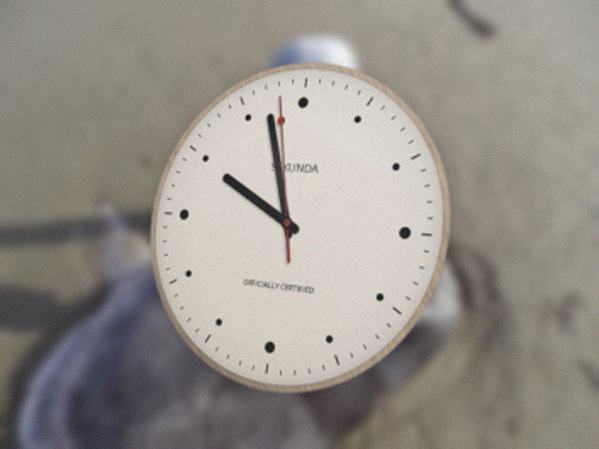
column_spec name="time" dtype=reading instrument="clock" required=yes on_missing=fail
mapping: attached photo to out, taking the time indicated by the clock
9:56:58
